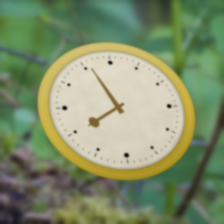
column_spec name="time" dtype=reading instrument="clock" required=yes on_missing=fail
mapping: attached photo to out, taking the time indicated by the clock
7:56
